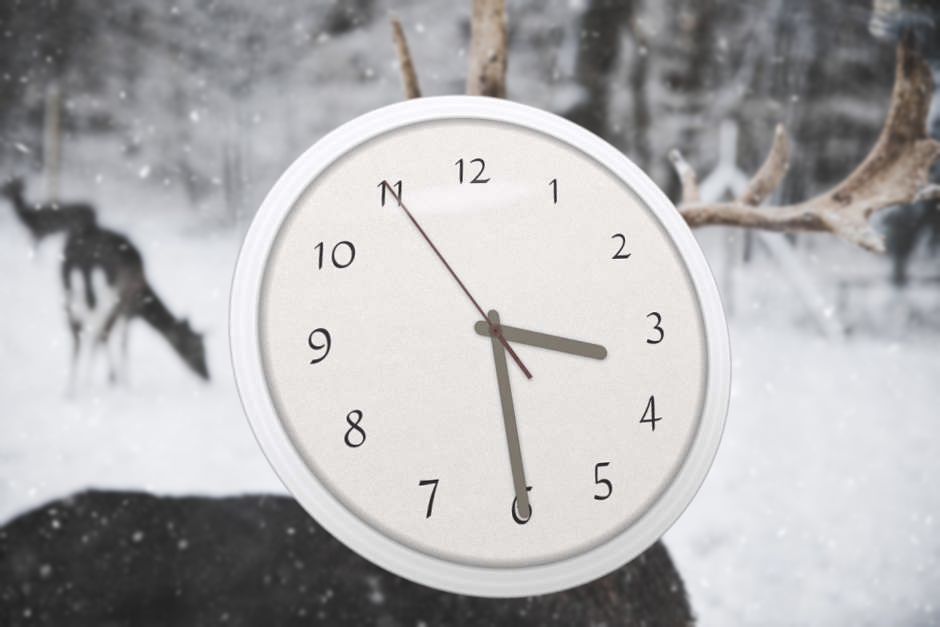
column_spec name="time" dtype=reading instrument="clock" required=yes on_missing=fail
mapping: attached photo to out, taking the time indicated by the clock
3:29:55
